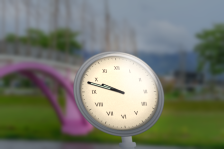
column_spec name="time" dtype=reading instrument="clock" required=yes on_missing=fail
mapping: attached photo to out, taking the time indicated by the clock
9:48
